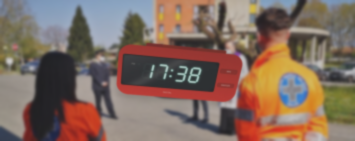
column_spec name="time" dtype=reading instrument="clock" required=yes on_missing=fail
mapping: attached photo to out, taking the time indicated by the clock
17:38
